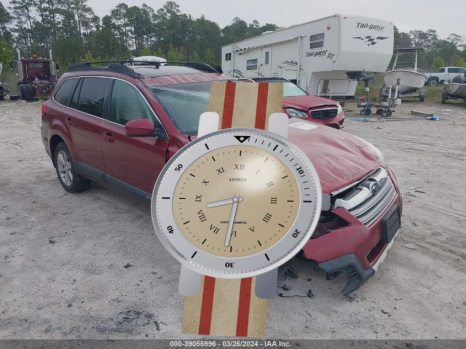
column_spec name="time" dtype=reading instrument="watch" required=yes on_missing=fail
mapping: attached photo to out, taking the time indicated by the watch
8:31
